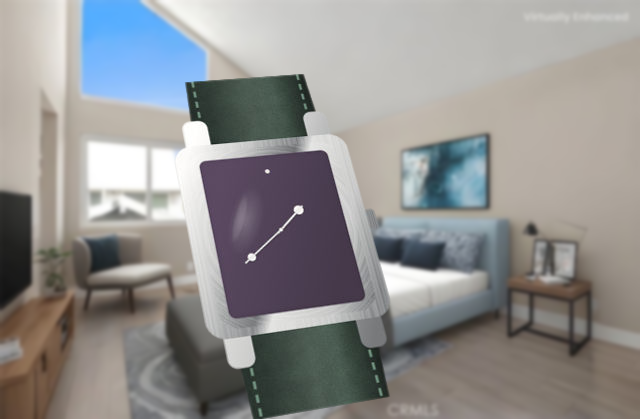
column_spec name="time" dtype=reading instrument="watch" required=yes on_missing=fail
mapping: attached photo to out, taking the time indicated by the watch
1:39
